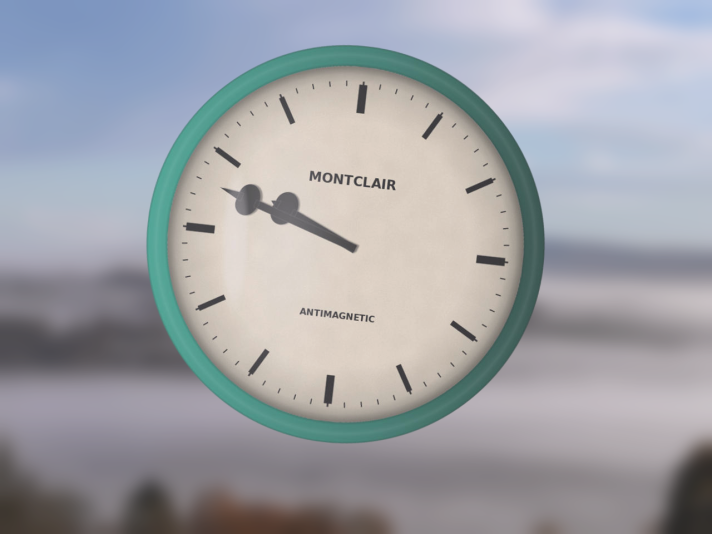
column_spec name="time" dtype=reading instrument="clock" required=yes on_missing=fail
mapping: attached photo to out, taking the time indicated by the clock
9:48
